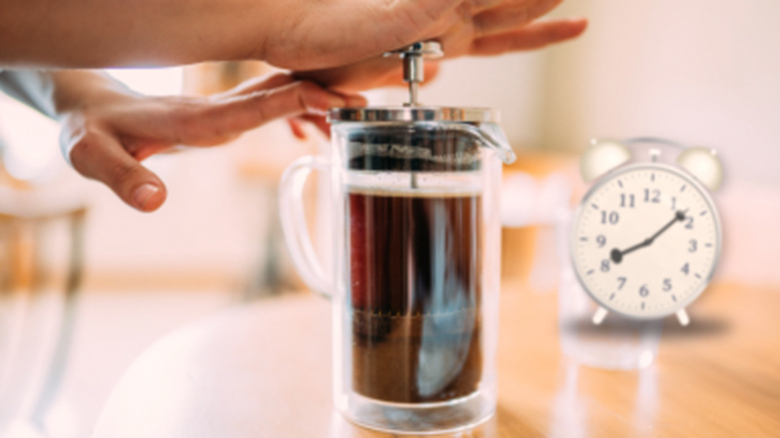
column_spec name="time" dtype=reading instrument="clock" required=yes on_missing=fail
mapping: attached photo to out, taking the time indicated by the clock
8:08
